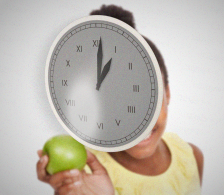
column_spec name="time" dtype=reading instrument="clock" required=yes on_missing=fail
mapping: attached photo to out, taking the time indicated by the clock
1:01
